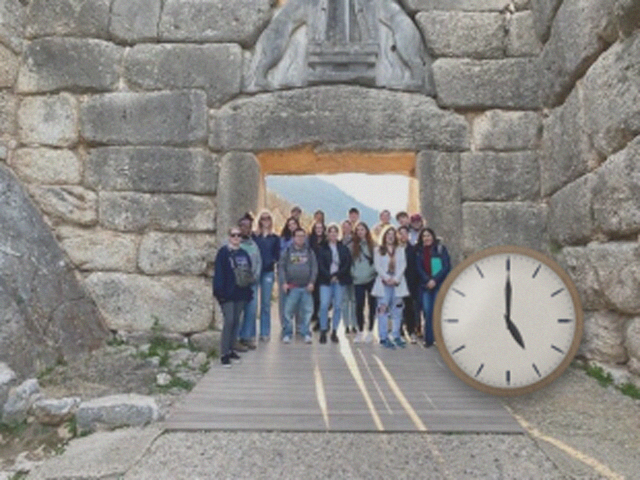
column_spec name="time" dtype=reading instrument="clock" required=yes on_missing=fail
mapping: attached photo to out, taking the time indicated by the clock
5:00
